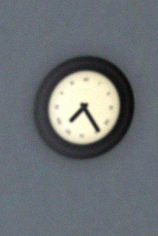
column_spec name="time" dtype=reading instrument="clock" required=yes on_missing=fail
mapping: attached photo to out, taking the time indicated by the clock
7:24
